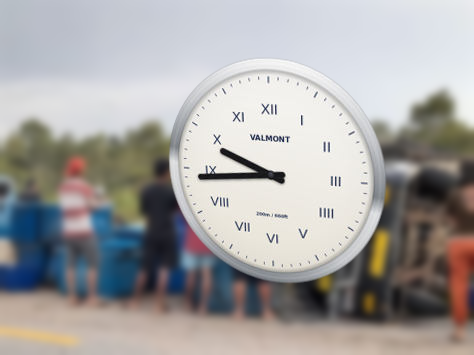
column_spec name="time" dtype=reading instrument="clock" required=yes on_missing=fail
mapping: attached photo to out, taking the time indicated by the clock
9:44
